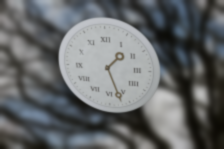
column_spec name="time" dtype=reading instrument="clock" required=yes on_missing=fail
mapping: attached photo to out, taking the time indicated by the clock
1:27
